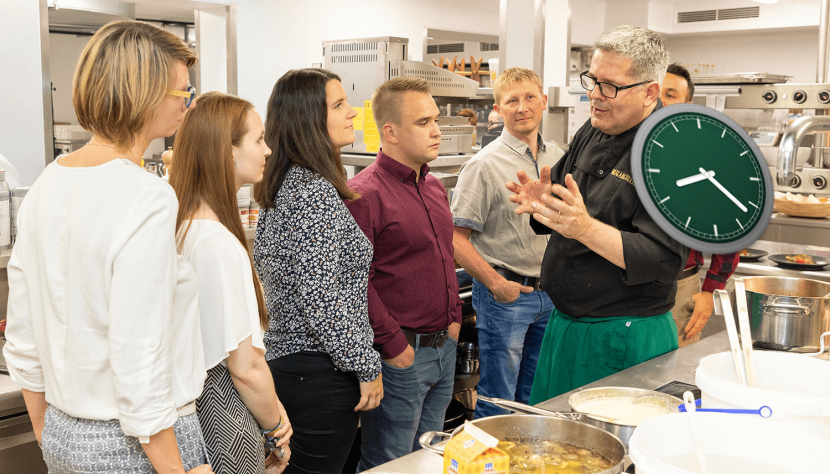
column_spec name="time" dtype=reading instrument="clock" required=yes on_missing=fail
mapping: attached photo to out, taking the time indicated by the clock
8:22
